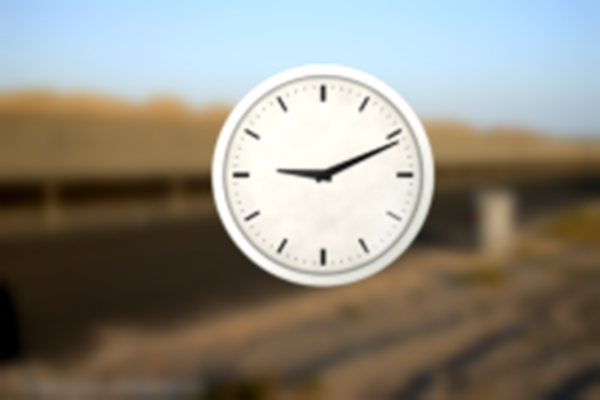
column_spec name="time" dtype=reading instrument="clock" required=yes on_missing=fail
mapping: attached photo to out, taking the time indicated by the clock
9:11
